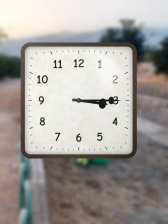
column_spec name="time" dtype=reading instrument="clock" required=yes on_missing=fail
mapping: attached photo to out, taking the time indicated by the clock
3:15
